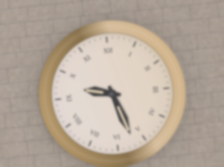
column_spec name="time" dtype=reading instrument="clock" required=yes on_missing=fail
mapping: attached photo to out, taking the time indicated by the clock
9:27
